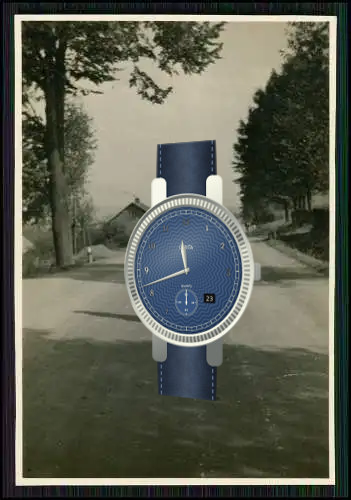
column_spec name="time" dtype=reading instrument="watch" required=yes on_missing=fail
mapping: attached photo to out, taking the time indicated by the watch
11:42
